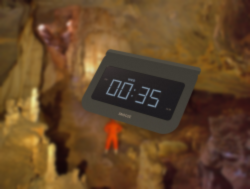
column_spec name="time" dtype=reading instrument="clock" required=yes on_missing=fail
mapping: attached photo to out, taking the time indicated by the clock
0:35
